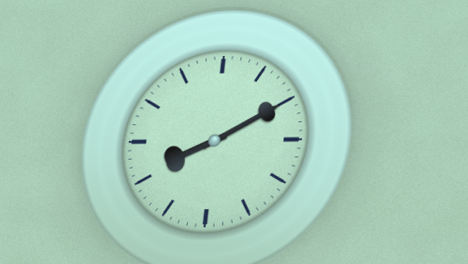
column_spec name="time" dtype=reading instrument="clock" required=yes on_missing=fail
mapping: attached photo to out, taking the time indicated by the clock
8:10
